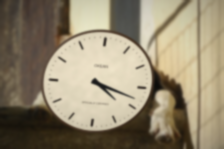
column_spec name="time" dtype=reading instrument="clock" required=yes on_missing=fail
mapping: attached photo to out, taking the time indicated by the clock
4:18
